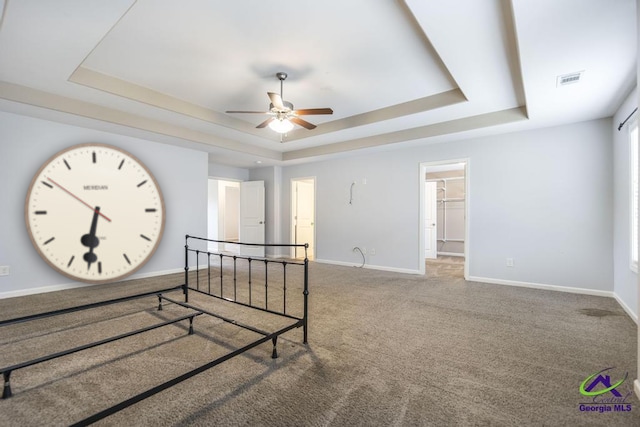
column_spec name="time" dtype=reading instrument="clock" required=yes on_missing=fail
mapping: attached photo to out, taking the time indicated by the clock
6:31:51
